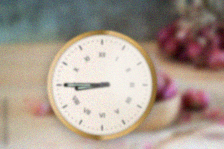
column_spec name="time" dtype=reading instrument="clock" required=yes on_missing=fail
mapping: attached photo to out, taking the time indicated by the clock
8:45
